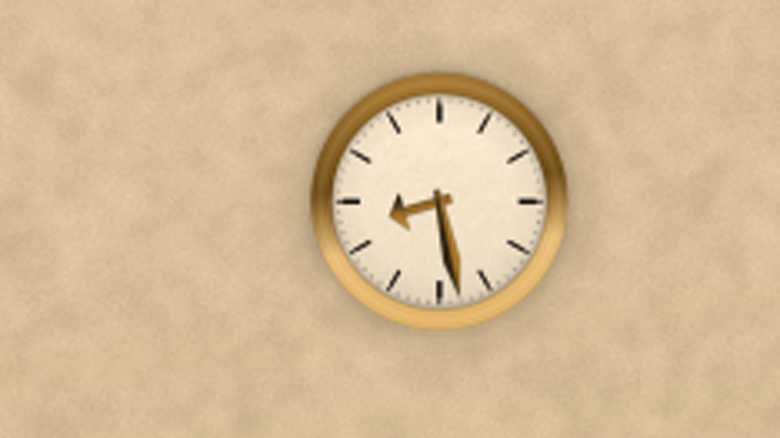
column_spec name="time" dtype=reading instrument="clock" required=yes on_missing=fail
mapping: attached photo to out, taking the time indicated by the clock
8:28
